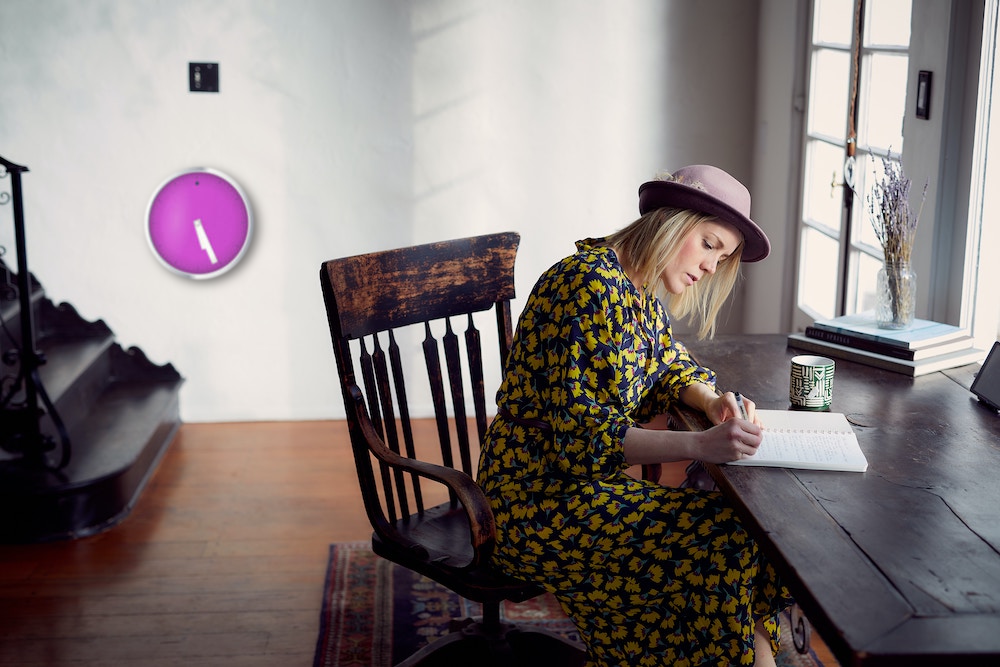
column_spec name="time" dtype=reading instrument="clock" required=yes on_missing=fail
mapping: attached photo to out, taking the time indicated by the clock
5:26
